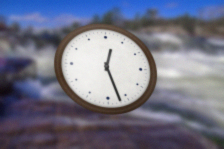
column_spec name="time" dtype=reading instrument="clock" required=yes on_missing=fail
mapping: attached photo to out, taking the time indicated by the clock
12:27
